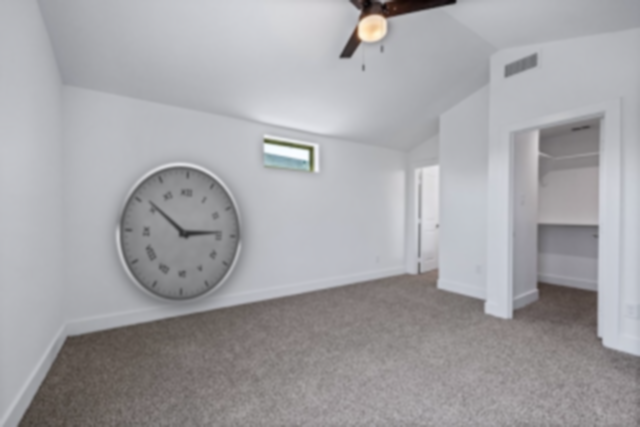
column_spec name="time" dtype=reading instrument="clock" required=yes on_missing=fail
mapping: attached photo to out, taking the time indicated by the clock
2:51
